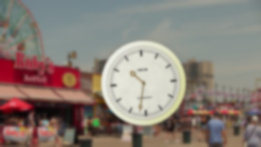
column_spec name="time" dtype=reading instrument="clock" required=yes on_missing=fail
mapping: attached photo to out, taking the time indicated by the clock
10:32
